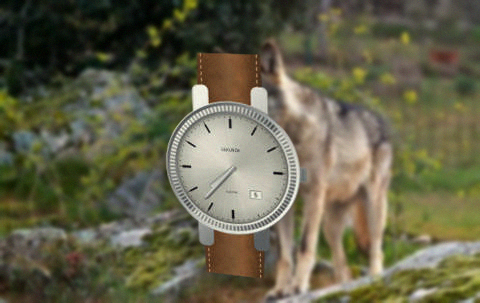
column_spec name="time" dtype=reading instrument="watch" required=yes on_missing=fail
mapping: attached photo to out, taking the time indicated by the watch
7:37
